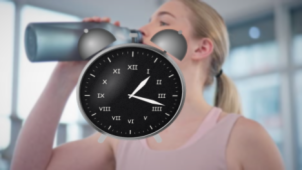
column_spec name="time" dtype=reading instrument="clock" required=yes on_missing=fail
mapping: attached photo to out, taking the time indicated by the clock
1:18
